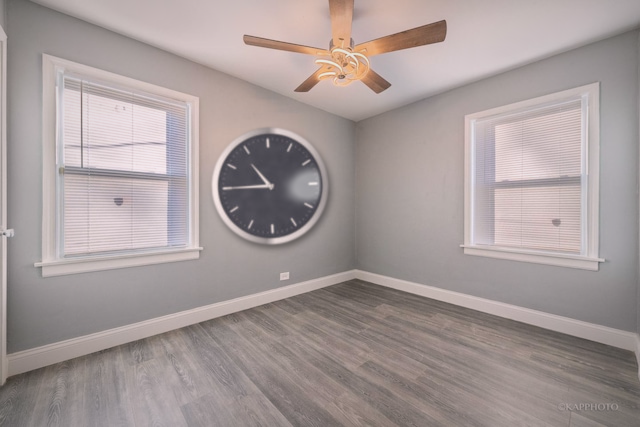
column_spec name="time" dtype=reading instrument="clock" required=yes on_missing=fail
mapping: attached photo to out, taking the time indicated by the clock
10:45
